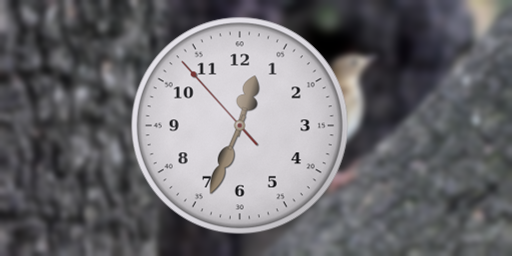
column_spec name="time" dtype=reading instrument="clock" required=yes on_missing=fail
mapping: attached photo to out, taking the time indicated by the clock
12:33:53
